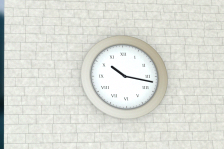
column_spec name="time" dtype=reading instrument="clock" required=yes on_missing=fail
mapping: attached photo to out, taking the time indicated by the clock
10:17
